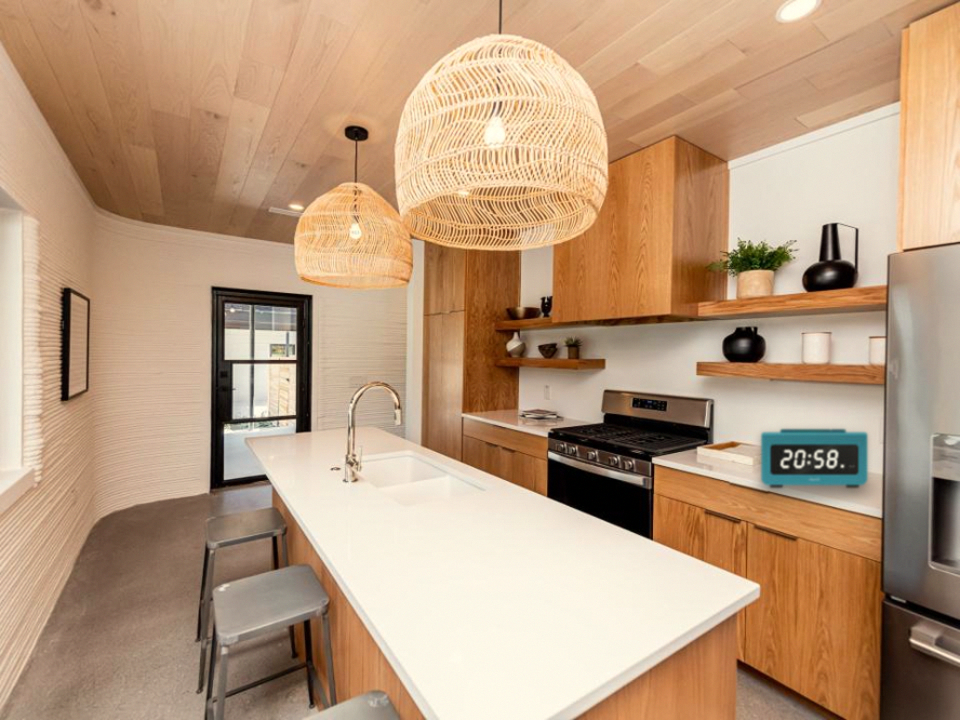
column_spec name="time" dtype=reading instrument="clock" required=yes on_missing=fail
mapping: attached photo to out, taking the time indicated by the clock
20:58
